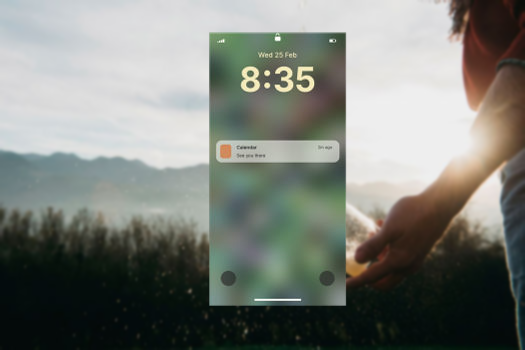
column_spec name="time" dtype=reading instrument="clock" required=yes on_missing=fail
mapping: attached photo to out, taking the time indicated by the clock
8:35
